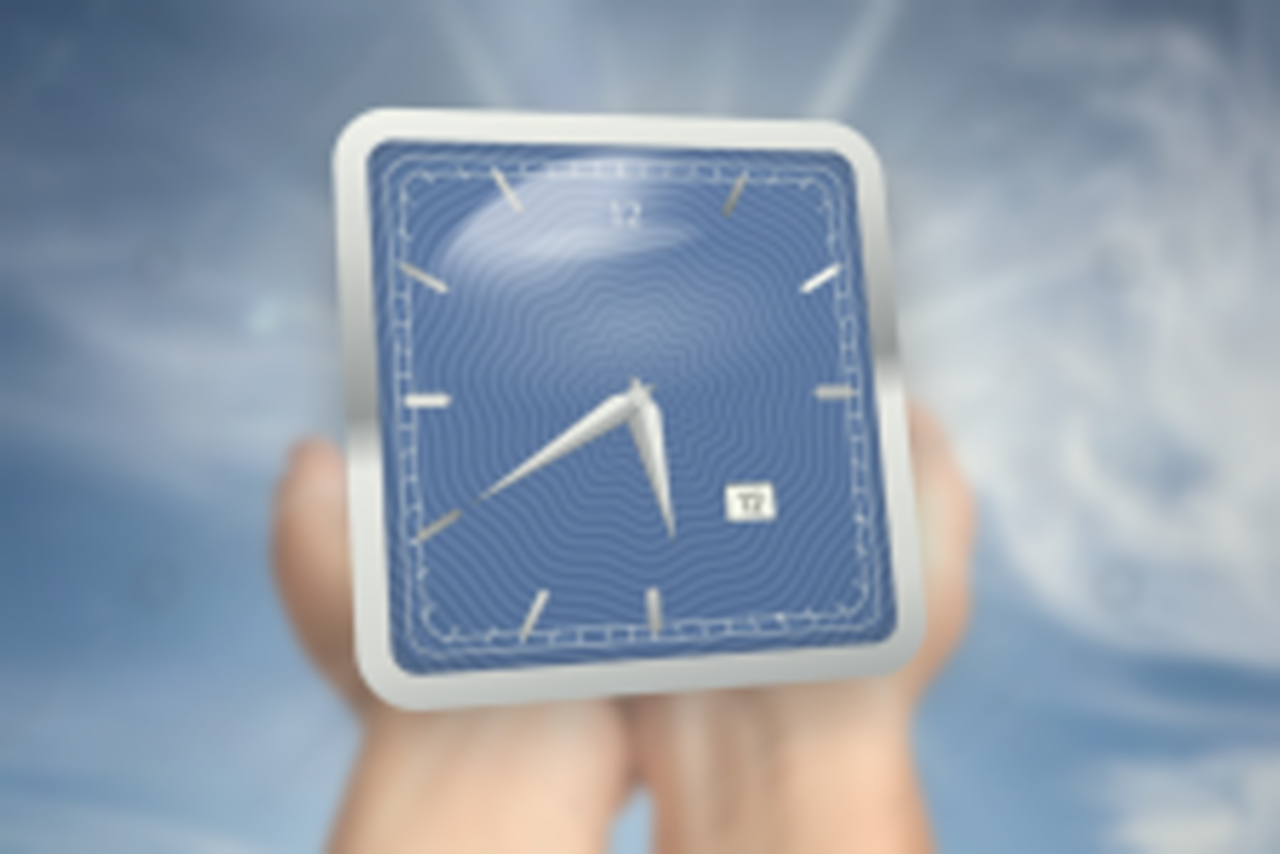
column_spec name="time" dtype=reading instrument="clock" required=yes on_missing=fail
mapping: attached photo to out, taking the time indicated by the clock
5:40
